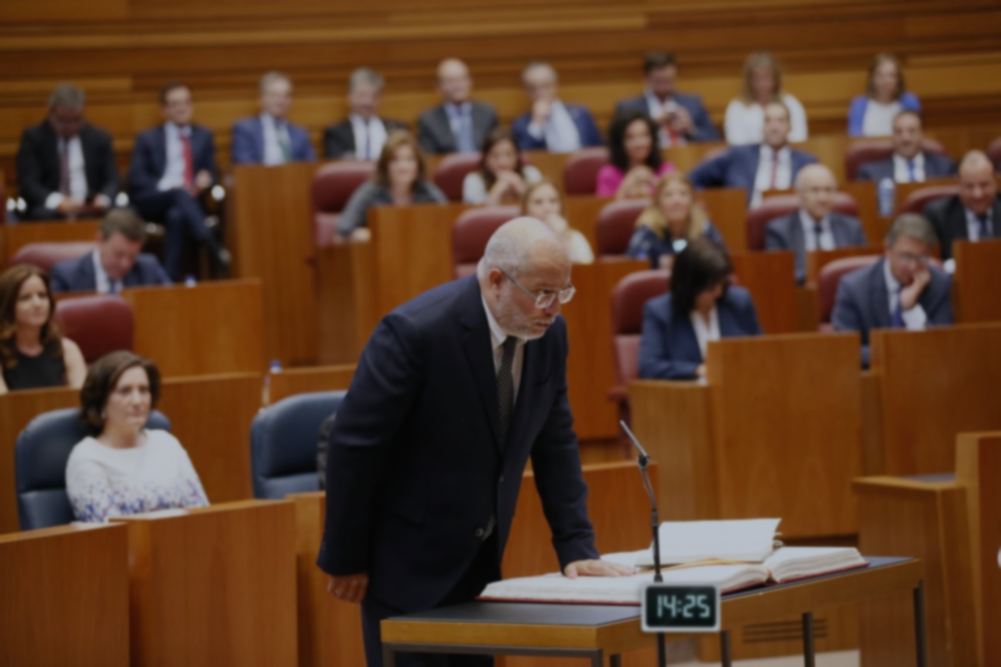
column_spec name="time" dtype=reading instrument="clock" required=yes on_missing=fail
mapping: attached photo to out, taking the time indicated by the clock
14:25
